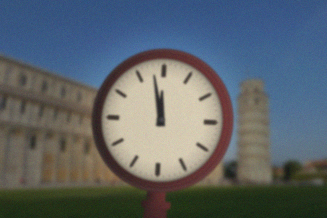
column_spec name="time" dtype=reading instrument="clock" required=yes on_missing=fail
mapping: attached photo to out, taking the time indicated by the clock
11:58
